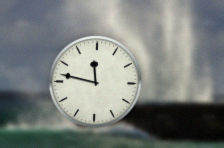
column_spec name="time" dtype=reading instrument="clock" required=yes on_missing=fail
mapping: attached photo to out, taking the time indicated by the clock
11:47
